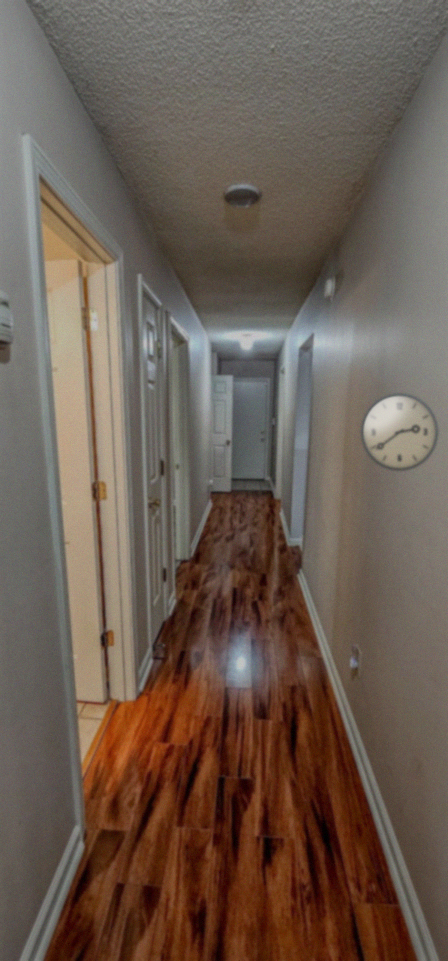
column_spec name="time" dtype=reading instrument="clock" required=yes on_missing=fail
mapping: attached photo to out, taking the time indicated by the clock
2:39
